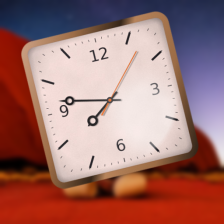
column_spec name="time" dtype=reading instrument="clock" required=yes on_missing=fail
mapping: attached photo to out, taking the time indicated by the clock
7:47:07
